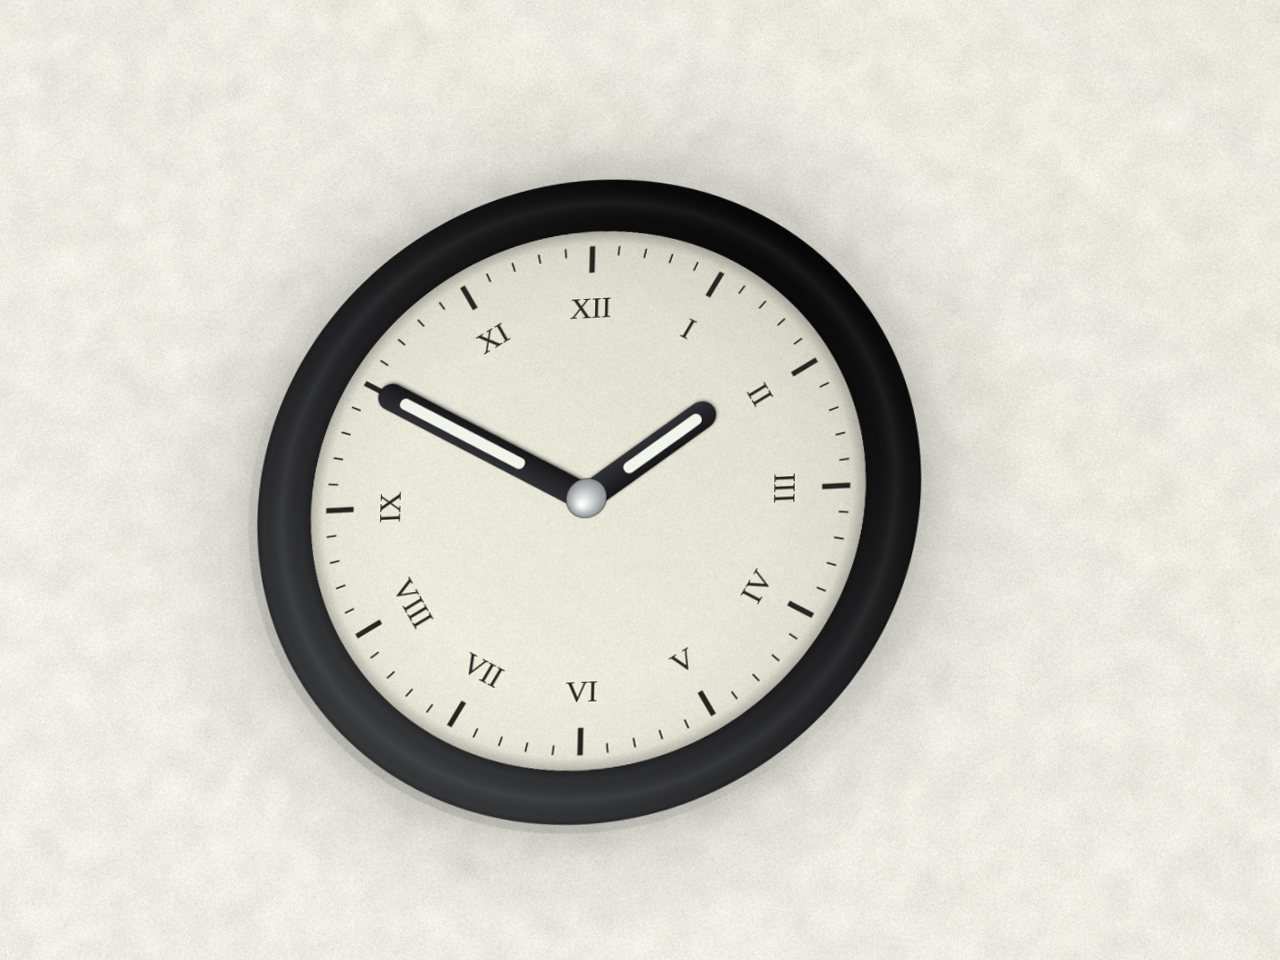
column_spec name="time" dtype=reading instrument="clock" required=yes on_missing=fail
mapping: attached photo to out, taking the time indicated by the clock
1:50
